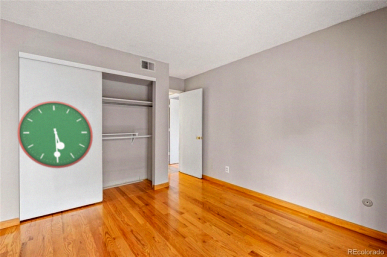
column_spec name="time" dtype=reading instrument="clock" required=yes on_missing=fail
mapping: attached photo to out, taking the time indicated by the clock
5:30
